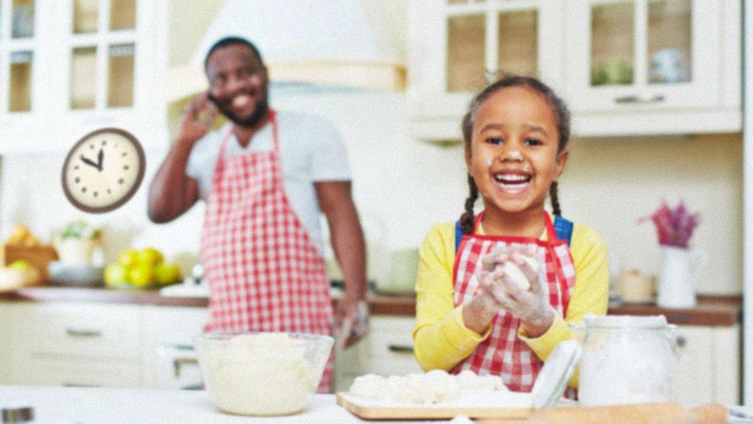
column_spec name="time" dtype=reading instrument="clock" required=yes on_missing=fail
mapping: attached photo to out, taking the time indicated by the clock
11:49
